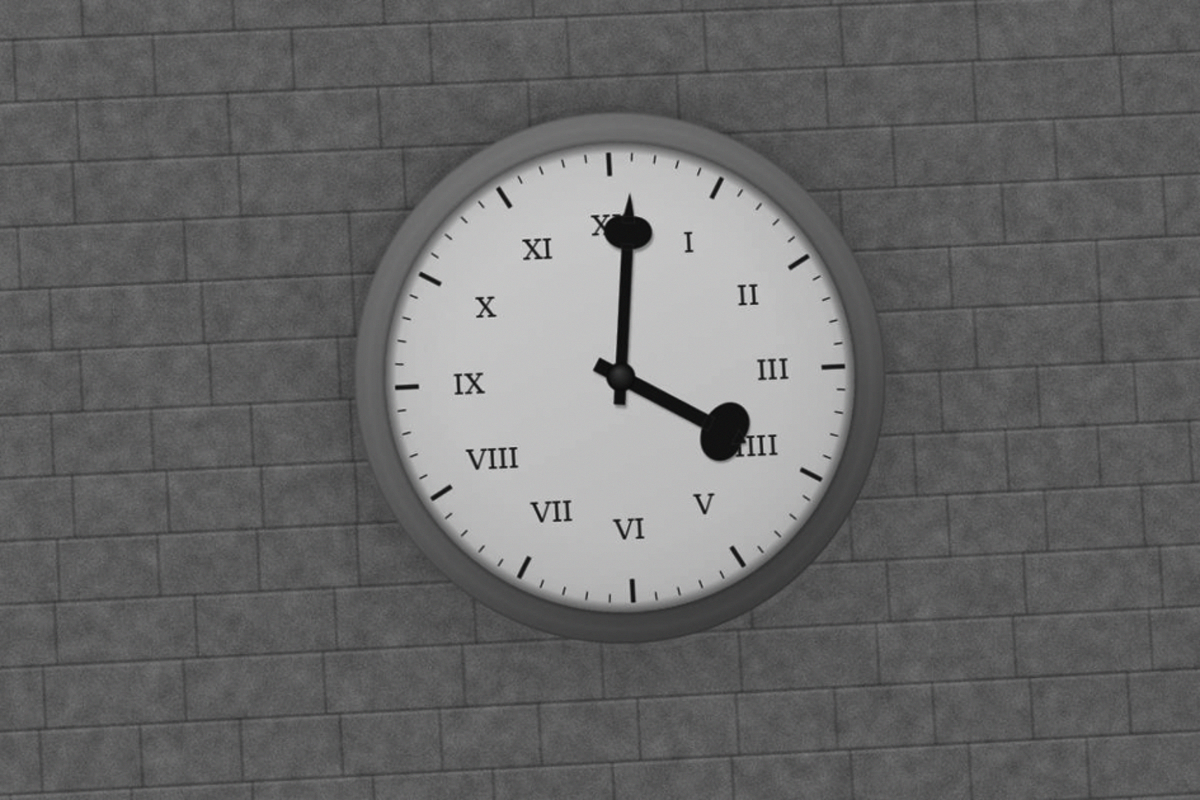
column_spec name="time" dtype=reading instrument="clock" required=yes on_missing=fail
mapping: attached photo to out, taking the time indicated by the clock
4:01
